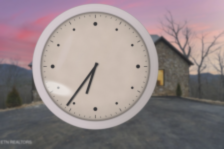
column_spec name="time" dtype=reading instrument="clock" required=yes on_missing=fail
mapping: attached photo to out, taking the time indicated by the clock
6:36
